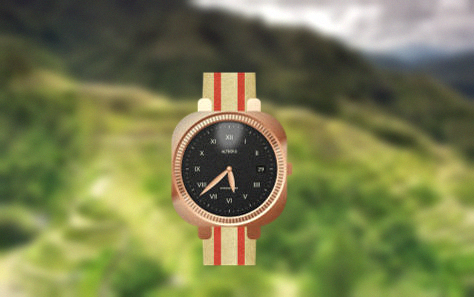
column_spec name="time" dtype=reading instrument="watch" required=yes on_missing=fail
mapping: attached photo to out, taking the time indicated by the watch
5:38
